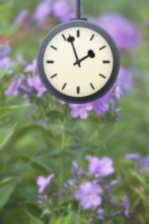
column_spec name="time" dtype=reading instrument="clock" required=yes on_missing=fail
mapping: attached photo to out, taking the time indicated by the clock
1:57
